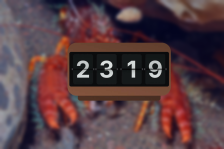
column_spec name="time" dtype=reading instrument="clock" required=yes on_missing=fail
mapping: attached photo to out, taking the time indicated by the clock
23:19
